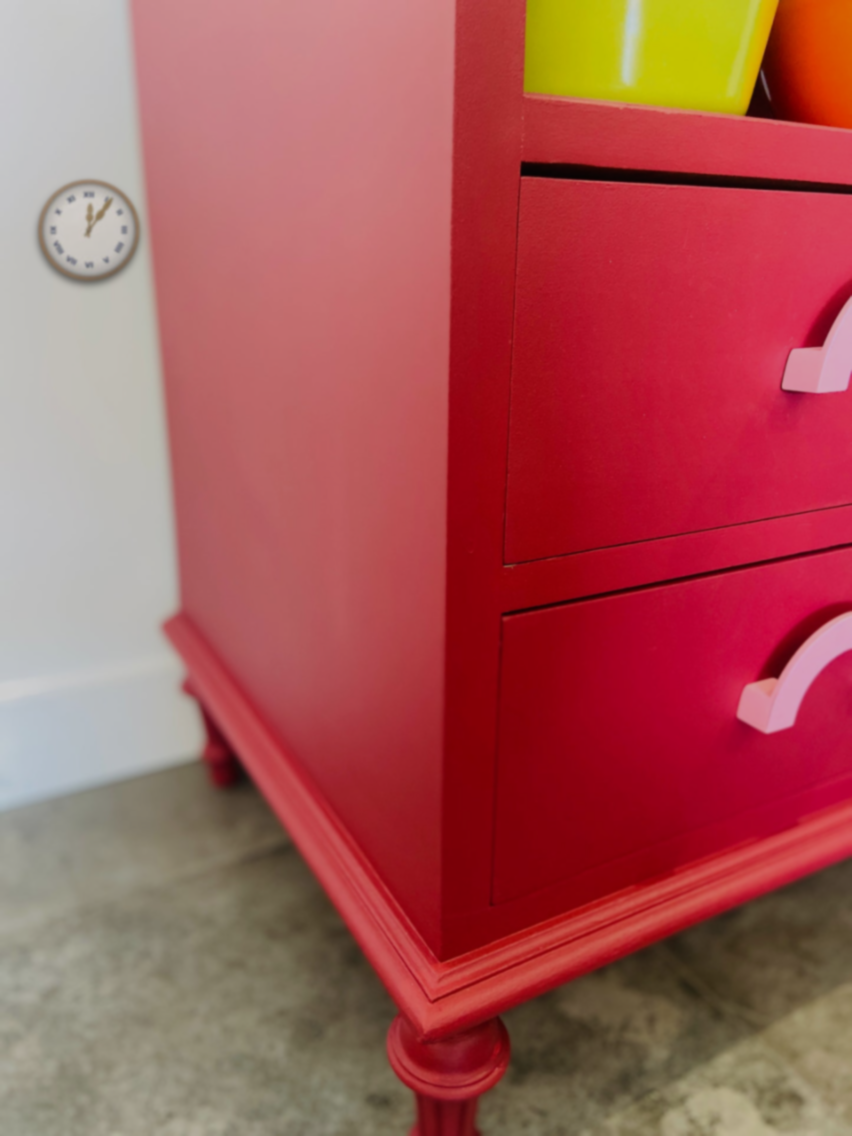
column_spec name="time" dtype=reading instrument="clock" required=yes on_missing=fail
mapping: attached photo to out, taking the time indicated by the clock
12:06
